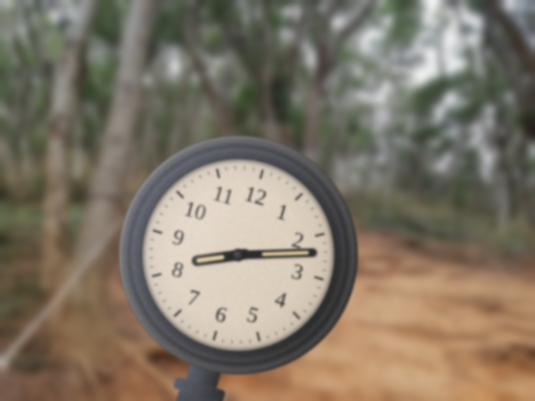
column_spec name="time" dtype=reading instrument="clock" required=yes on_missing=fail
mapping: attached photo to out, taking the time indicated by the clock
8:12
